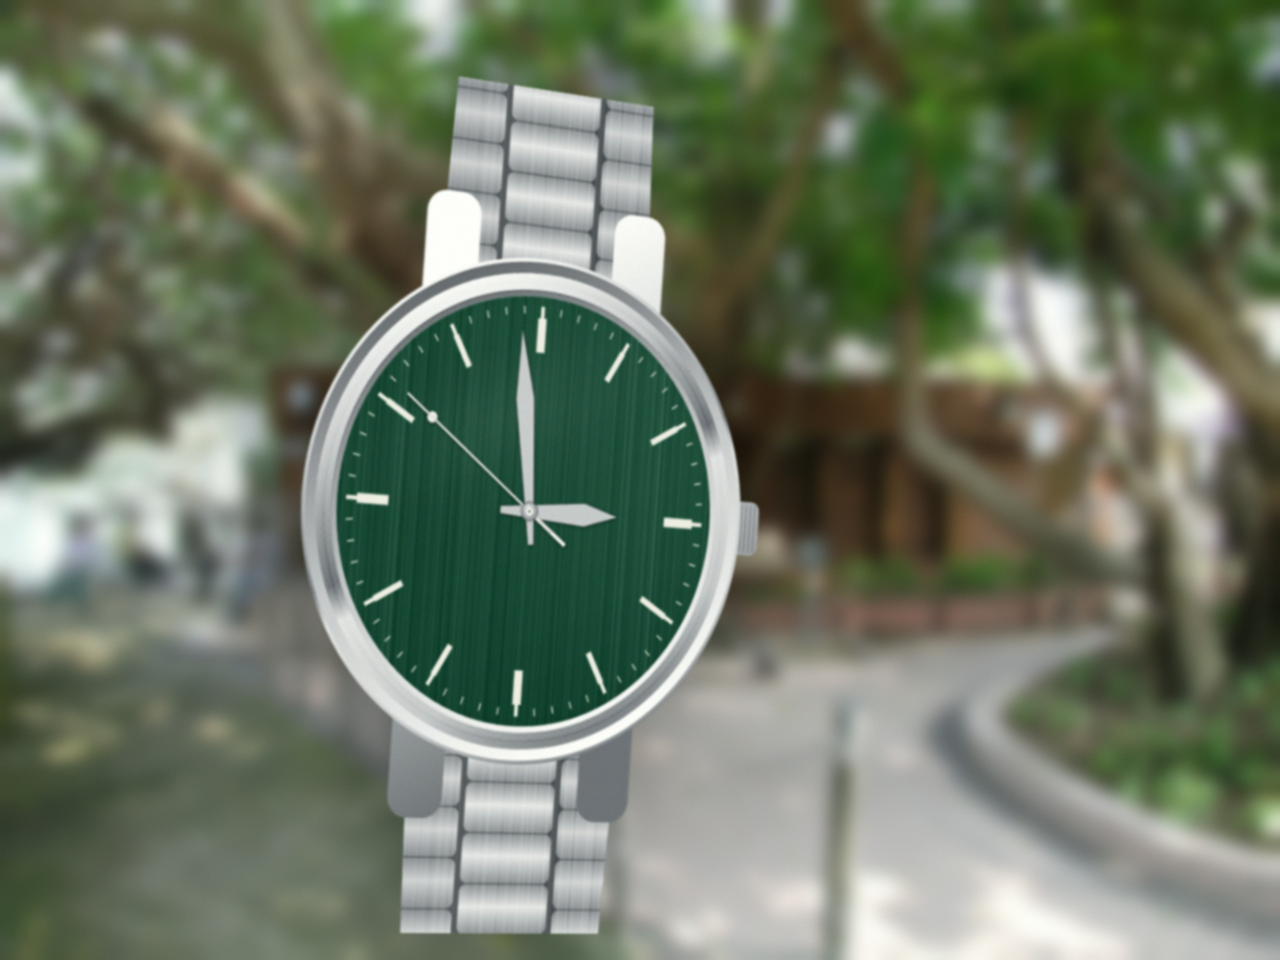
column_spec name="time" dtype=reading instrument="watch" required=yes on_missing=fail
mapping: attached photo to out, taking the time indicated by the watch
2:58:51
